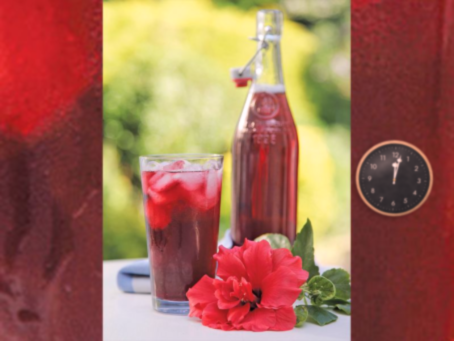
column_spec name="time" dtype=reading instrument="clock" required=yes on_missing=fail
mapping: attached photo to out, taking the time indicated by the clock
12:02
